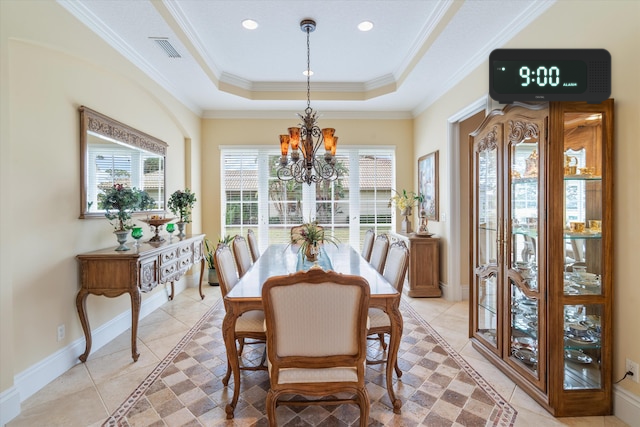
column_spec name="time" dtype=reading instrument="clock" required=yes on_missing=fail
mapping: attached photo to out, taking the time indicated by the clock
9:00
